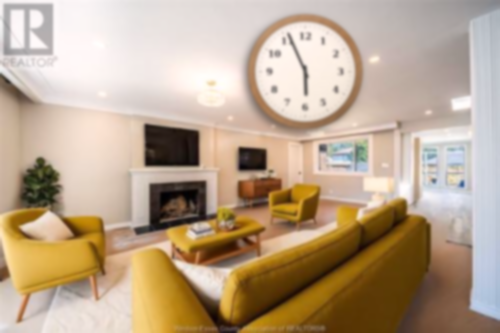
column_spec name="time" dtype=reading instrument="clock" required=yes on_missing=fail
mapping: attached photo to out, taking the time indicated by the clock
5:56
